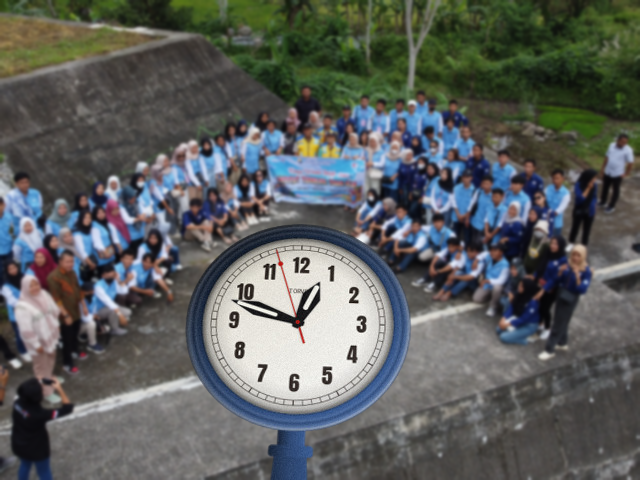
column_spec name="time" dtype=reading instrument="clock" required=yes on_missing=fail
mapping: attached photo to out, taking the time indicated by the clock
12:47:57
